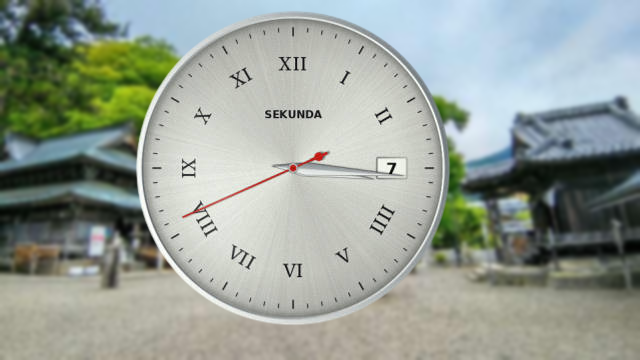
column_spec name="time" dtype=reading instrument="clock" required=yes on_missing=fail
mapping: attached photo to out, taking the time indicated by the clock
3:15:41
